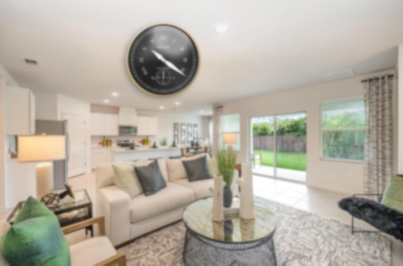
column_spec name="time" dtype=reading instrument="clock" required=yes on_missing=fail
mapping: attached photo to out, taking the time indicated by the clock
10:21
